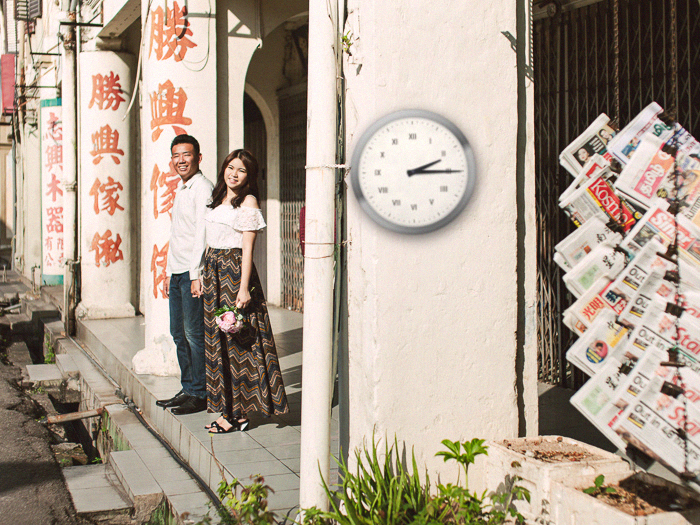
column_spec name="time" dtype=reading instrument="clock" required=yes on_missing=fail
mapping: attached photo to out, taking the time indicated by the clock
2:15
